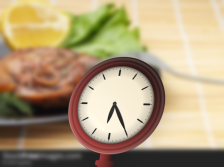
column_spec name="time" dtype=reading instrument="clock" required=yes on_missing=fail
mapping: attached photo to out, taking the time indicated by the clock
6:25
